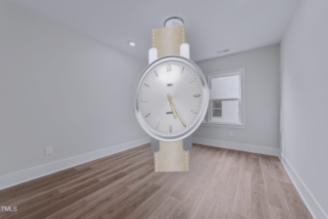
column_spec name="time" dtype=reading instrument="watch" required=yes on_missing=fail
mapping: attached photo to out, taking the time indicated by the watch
5:25
